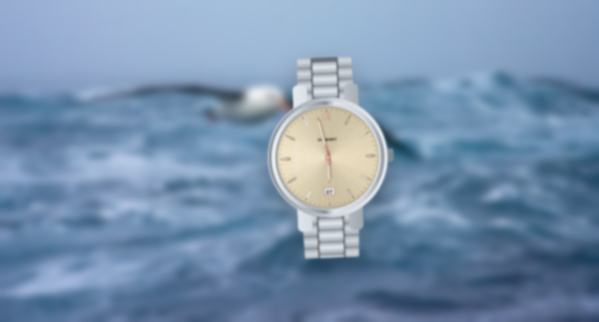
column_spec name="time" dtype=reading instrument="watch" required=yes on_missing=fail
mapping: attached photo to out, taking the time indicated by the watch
5:58
